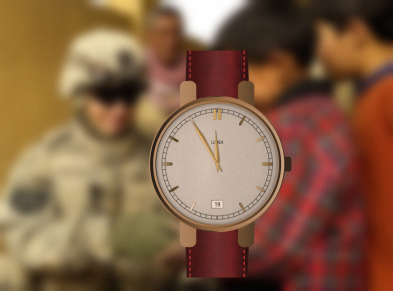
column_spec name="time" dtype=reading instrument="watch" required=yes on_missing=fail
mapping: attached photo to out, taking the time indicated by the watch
11:55
